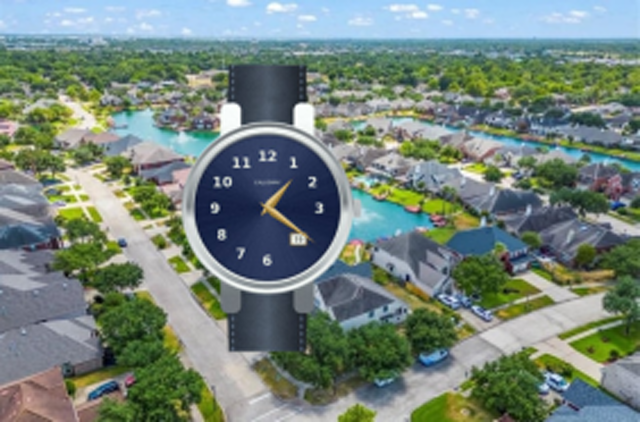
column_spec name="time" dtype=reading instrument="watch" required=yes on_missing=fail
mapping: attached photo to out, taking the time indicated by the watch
1:21
